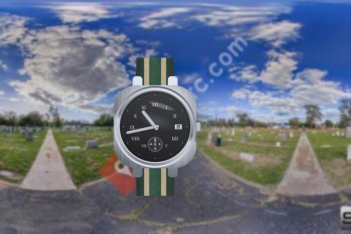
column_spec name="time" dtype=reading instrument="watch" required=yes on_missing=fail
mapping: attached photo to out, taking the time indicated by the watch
10:43
